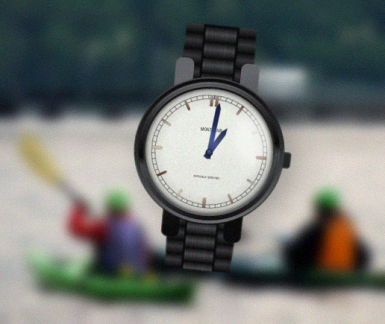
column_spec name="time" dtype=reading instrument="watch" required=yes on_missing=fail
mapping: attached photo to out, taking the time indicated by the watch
1:01
